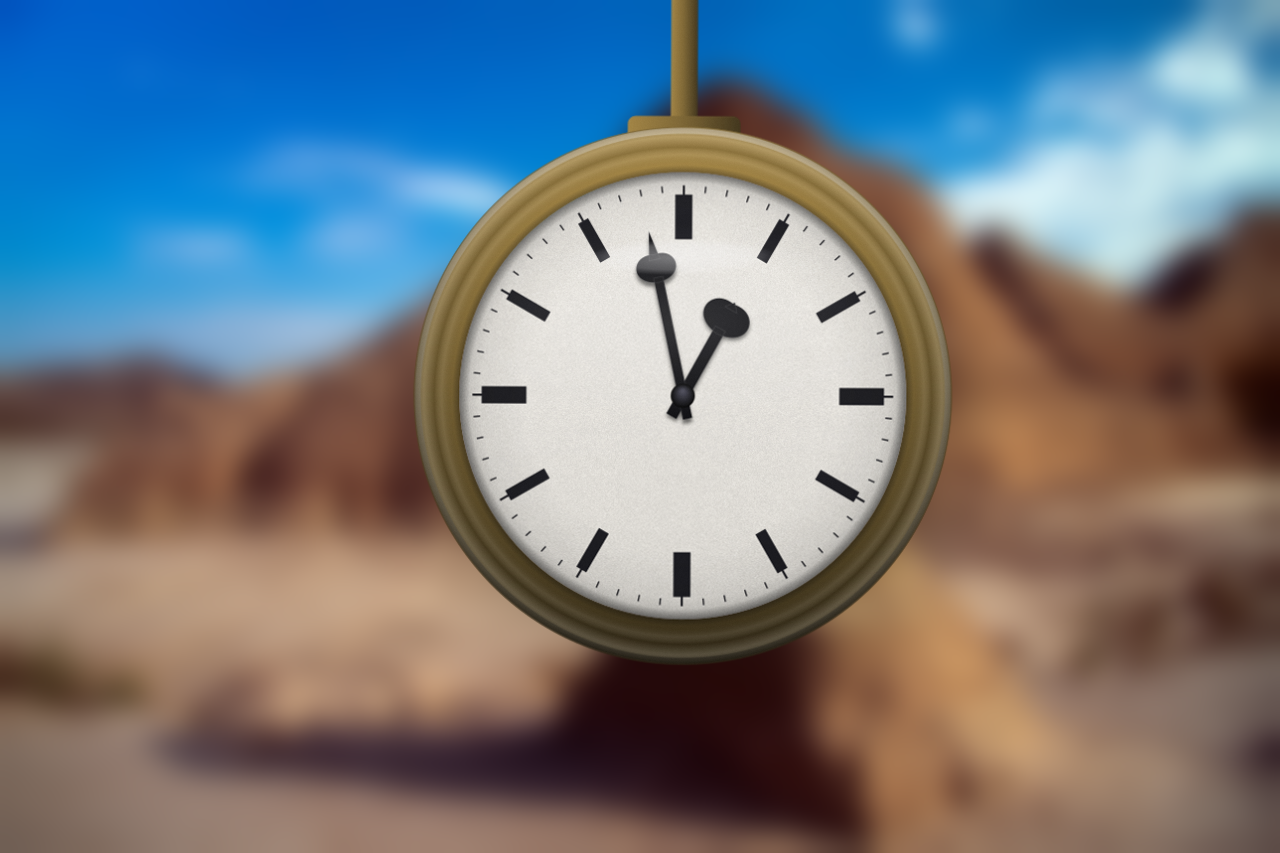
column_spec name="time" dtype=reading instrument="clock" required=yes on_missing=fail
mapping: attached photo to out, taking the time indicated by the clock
12:58
